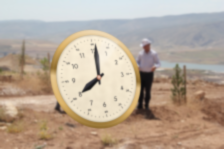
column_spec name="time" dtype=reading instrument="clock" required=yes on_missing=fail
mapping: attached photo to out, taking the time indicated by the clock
8:01
